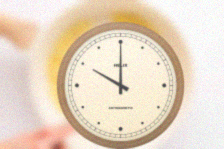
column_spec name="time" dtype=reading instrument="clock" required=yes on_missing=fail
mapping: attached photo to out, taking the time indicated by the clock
10:00
